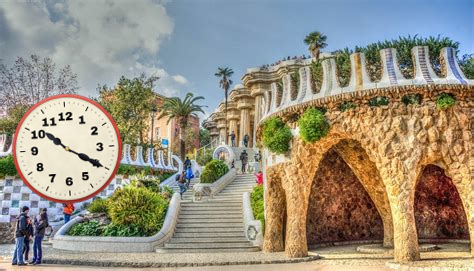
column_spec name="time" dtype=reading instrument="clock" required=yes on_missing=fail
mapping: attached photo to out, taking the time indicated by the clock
10:20
